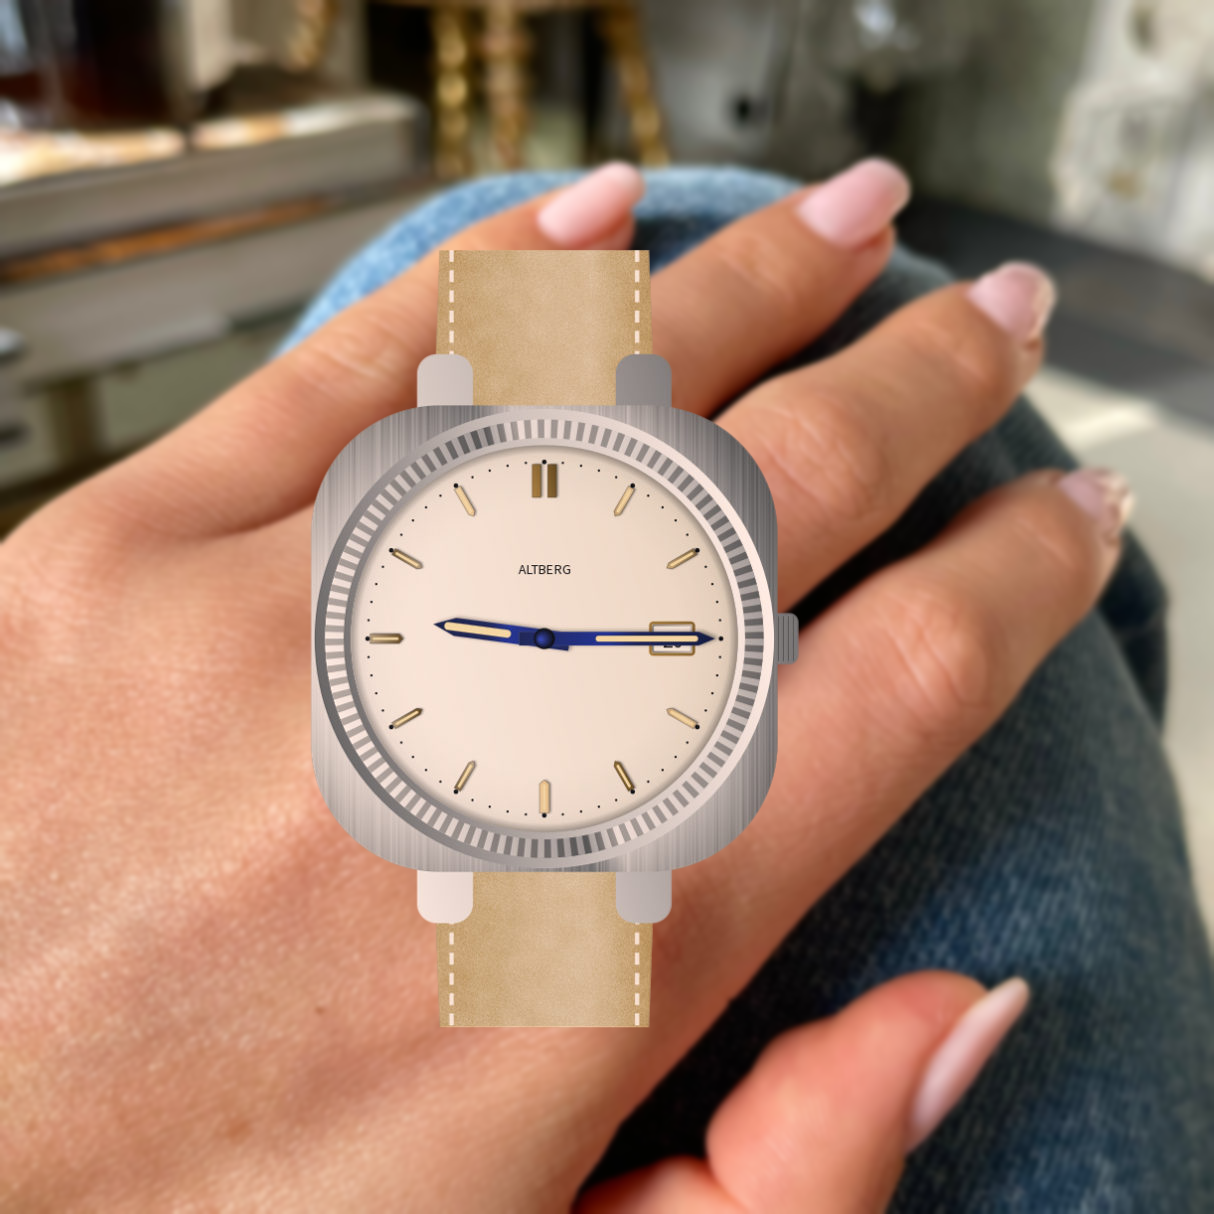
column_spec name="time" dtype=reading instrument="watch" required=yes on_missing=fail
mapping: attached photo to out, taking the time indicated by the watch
9:15
